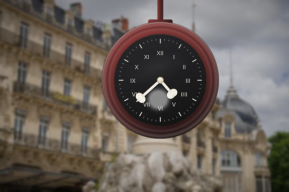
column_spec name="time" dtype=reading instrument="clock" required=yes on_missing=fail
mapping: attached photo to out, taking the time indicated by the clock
4:38
